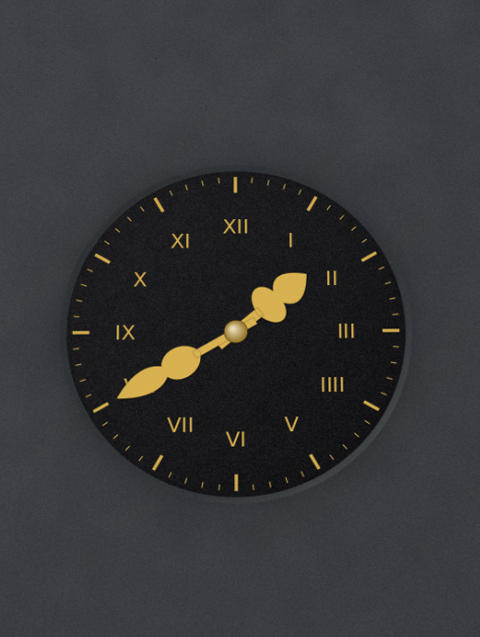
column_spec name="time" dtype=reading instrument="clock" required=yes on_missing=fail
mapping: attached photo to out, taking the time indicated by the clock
1:40
